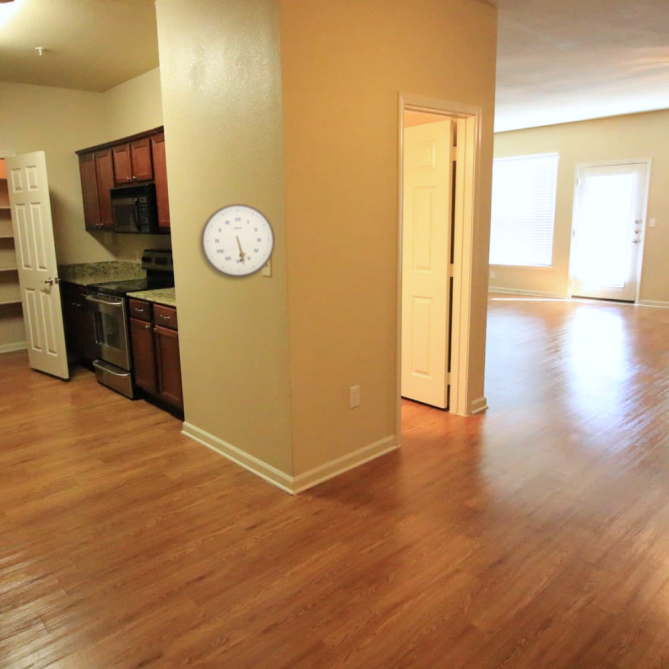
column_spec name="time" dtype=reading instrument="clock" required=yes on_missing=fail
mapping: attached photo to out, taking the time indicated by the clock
5:28
